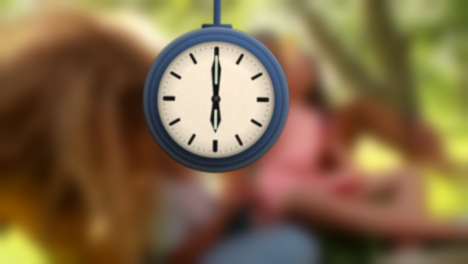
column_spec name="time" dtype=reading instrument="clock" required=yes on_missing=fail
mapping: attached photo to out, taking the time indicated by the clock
6:00
